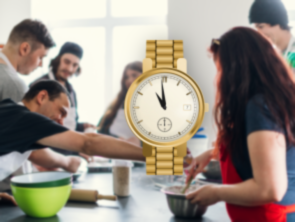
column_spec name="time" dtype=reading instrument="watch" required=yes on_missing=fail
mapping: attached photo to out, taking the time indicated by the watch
10:59
